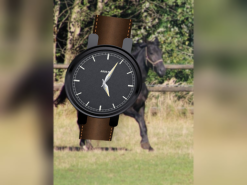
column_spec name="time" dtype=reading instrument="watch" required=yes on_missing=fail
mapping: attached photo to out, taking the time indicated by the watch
5:04
